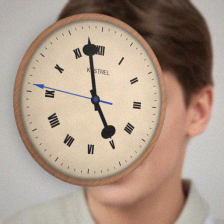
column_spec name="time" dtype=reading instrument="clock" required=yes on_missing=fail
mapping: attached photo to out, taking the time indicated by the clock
4:57:46
